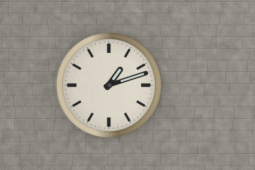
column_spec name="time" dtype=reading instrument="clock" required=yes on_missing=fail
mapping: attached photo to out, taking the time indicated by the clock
1:12
